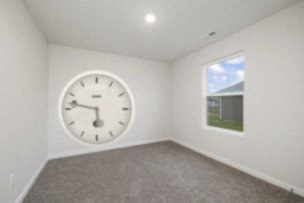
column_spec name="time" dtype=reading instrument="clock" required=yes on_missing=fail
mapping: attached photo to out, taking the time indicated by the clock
5:47
